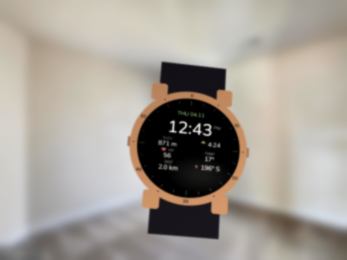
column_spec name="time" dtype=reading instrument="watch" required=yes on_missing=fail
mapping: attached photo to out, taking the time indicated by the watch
12:43
